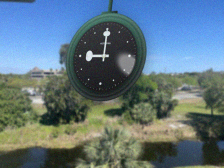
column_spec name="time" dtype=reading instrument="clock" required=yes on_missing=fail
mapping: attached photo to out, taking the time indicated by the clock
9:00
